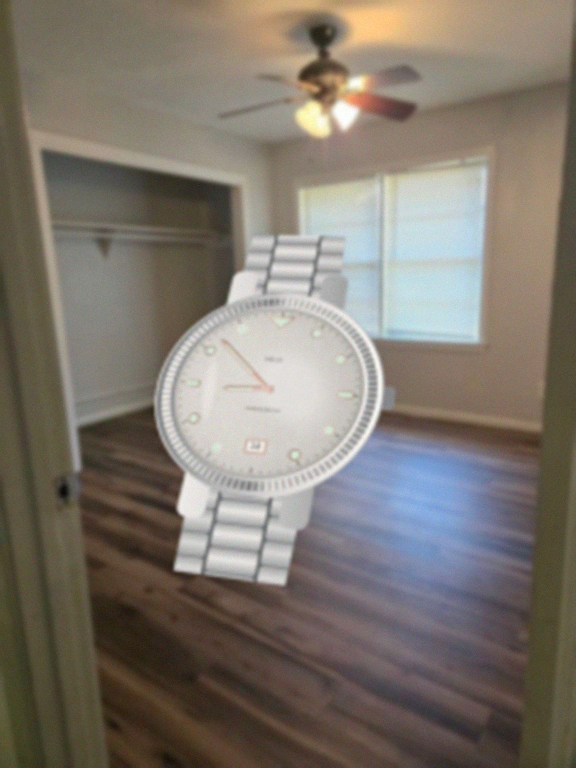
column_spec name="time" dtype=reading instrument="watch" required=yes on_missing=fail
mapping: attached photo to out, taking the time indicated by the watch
8:52
